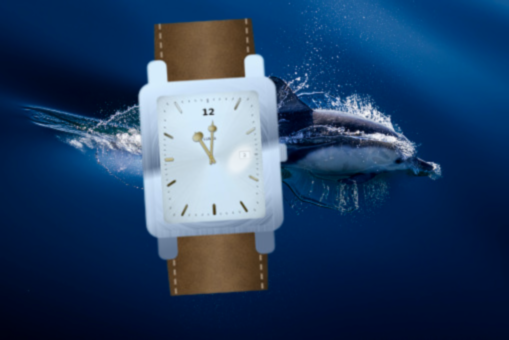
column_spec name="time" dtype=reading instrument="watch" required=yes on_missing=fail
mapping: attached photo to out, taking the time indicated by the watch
11:01
